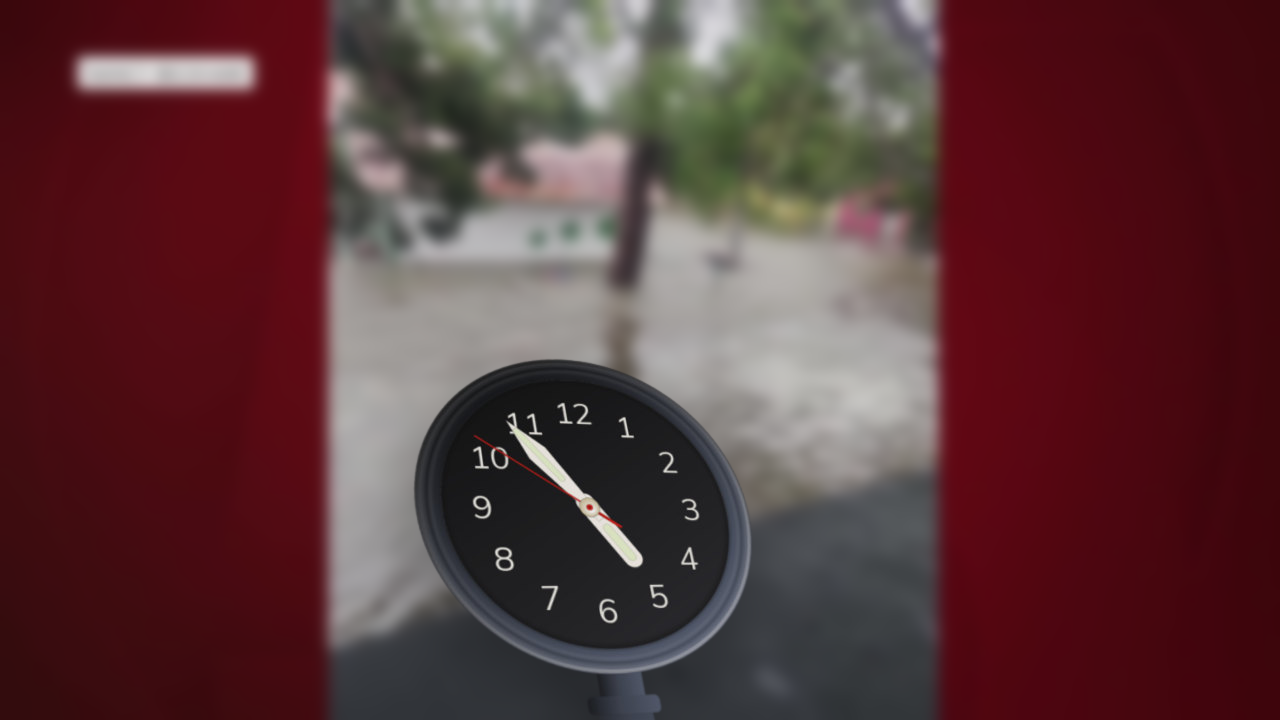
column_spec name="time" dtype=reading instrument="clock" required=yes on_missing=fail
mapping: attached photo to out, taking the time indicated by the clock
4:53:51
